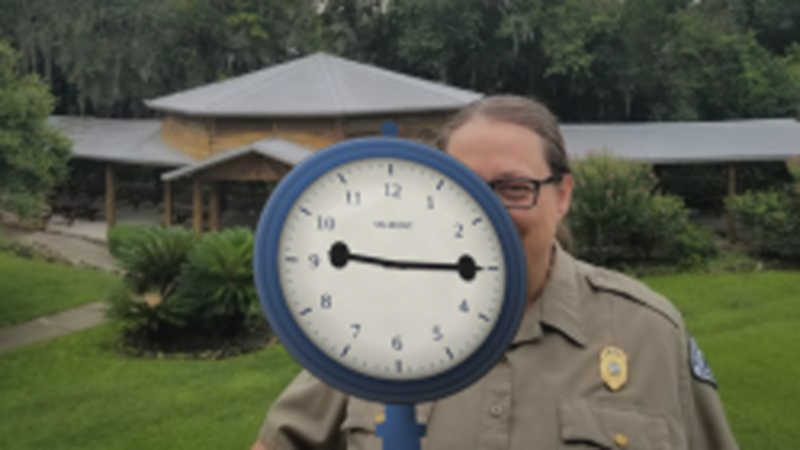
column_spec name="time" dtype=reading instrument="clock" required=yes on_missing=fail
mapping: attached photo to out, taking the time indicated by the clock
9:15
